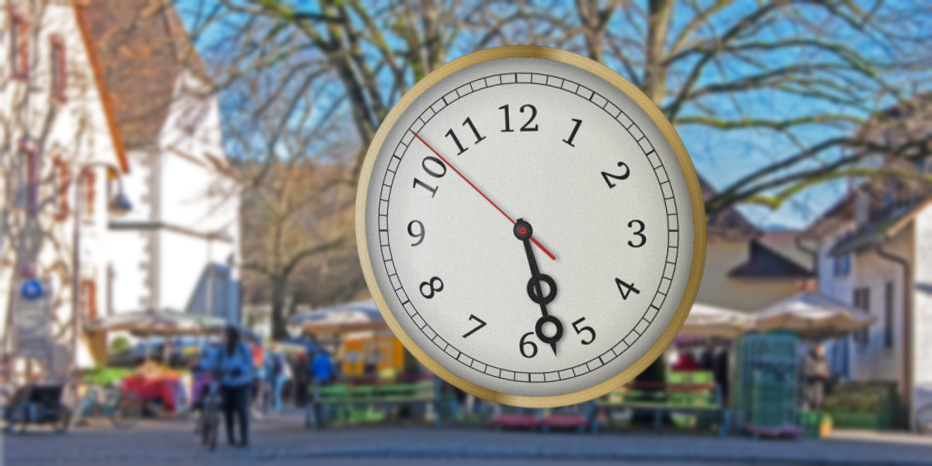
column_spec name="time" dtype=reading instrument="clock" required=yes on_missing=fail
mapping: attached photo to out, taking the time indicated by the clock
5:27:52
